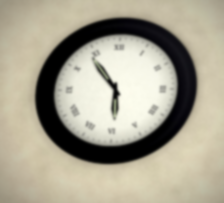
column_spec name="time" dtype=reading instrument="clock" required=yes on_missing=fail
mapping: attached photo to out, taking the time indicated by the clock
5:54
